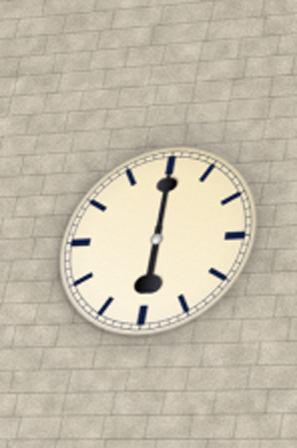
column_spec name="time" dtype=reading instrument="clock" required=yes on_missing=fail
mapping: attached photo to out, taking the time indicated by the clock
6:00
